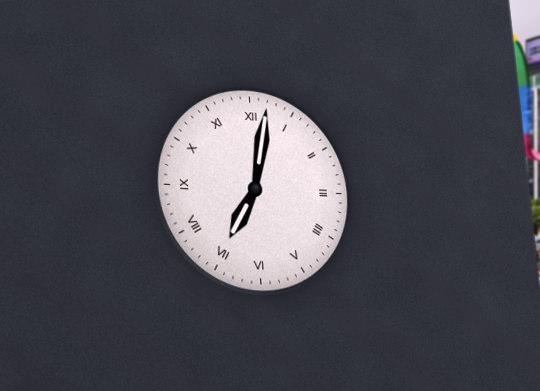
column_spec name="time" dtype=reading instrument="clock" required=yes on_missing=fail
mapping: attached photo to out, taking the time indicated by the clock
7:02
